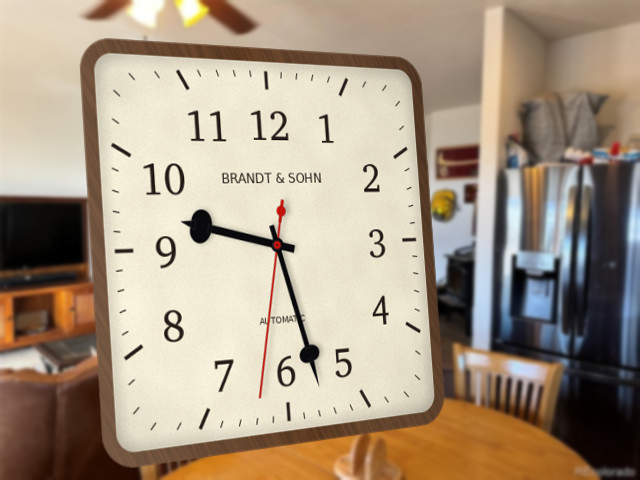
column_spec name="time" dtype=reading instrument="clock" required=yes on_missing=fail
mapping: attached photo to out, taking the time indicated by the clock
9:27:32
